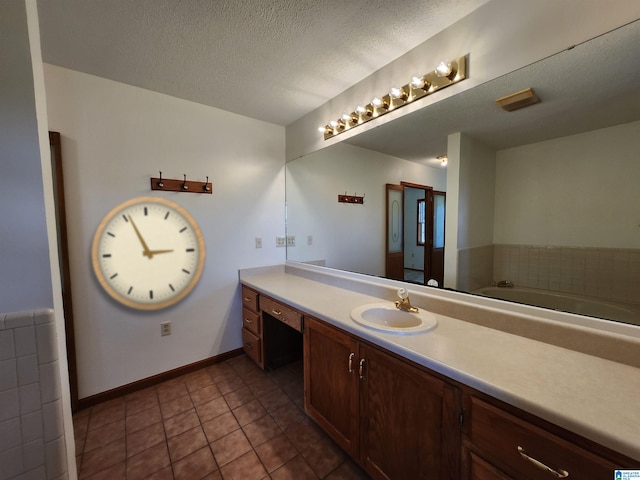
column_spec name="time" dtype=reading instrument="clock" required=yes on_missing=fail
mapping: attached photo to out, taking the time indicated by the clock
2:56
